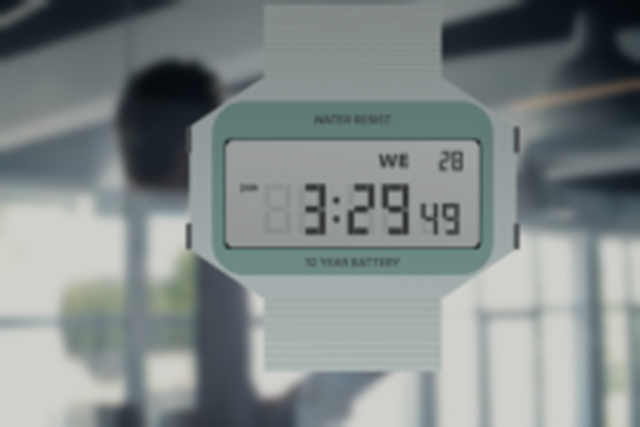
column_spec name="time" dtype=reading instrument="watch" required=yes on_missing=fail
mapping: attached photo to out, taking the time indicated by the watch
3:29:49
